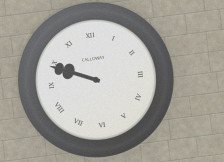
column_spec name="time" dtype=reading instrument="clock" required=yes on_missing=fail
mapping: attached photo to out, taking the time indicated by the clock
9:49
